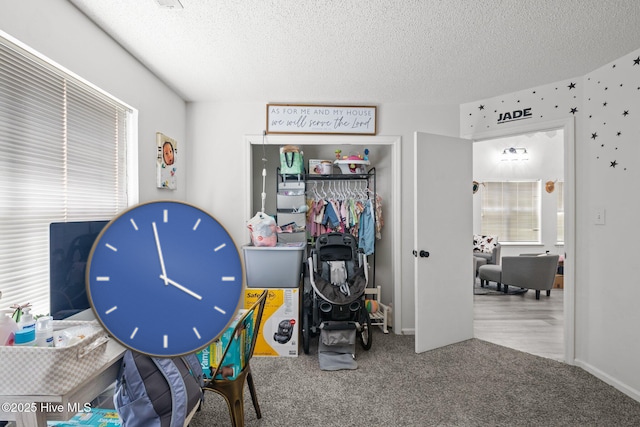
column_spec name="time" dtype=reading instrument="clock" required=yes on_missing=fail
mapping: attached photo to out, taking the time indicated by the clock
3:58
